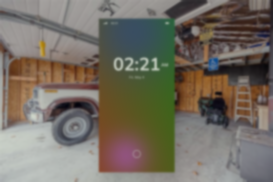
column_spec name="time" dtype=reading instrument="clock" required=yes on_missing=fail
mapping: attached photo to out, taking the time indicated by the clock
2:21
